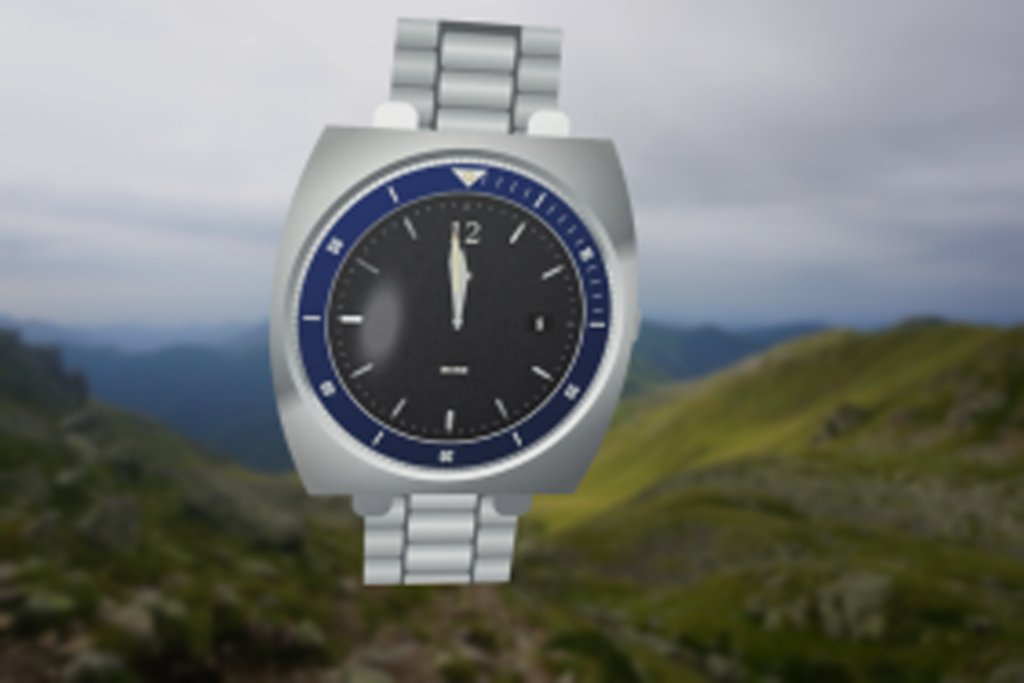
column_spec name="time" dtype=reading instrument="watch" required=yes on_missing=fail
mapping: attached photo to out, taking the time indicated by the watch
11:59
